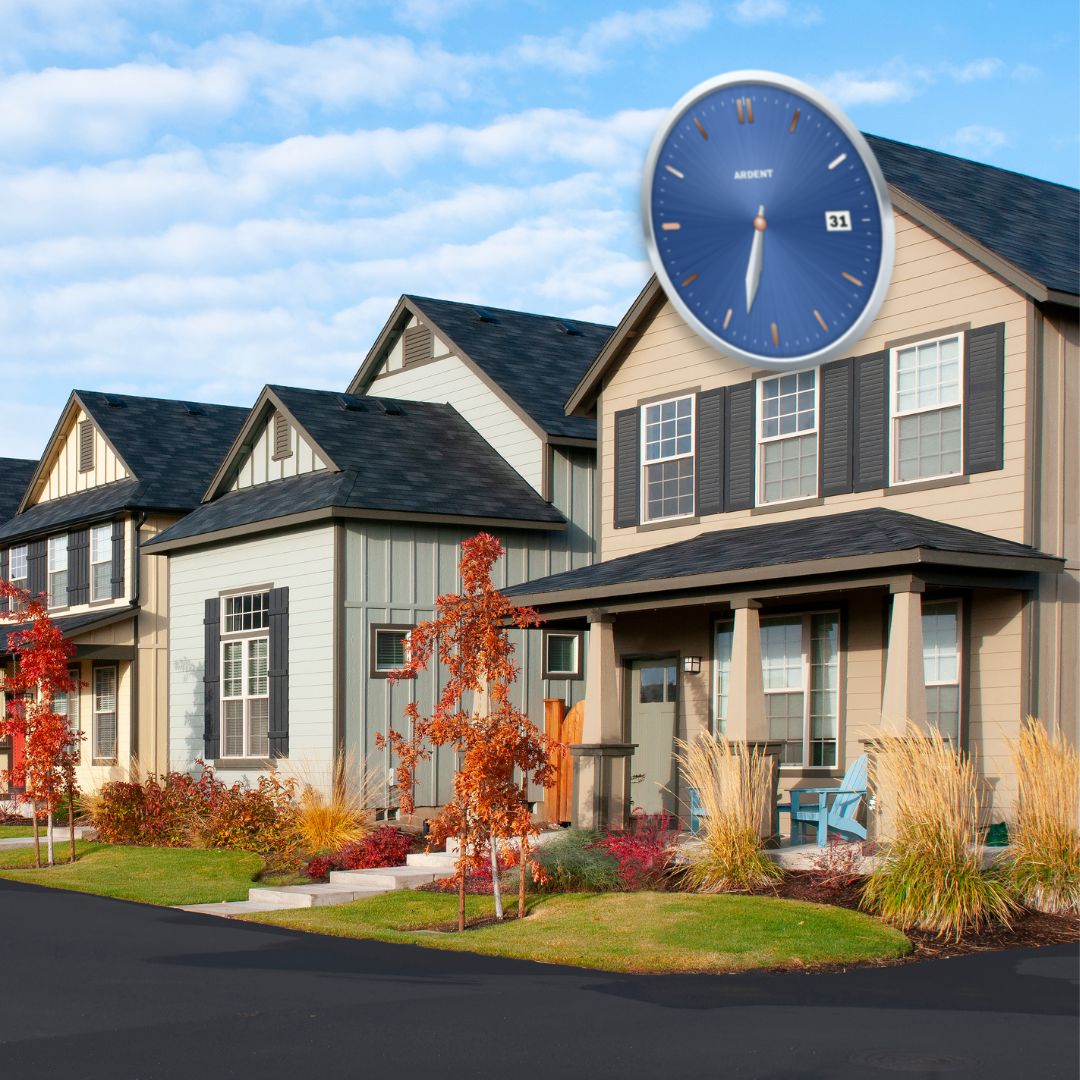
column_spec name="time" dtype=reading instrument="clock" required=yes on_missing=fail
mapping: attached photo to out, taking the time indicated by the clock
6:33
